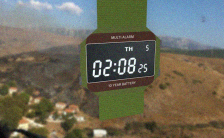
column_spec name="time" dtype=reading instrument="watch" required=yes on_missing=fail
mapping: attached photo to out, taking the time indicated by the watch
2:08:25
